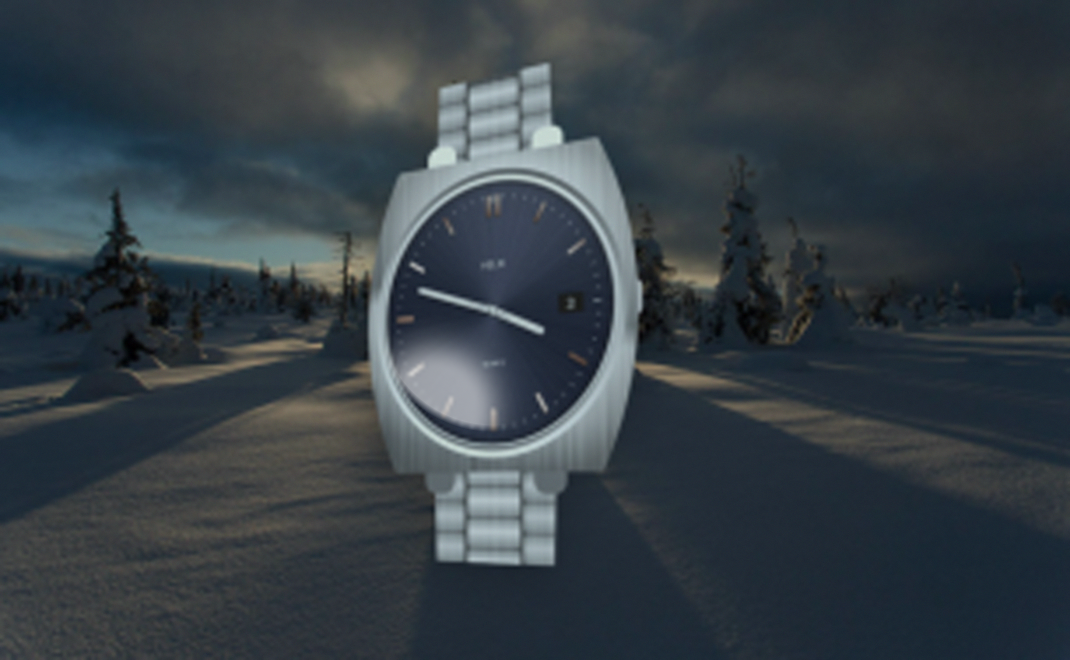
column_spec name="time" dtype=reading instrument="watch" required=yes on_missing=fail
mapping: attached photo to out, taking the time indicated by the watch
3:48
